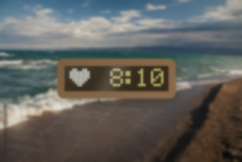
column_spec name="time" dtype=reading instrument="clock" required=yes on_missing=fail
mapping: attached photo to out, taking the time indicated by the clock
8:10
